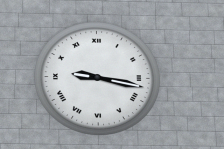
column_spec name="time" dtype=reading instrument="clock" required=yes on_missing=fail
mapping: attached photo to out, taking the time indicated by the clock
9:17
